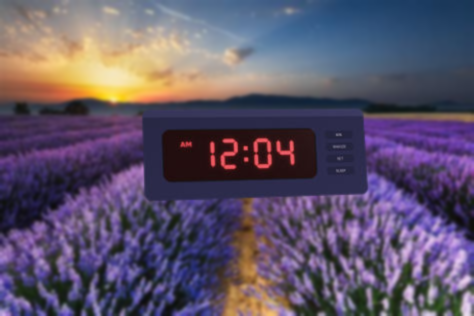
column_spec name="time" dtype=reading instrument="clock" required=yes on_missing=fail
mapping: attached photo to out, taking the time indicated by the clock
12:04
